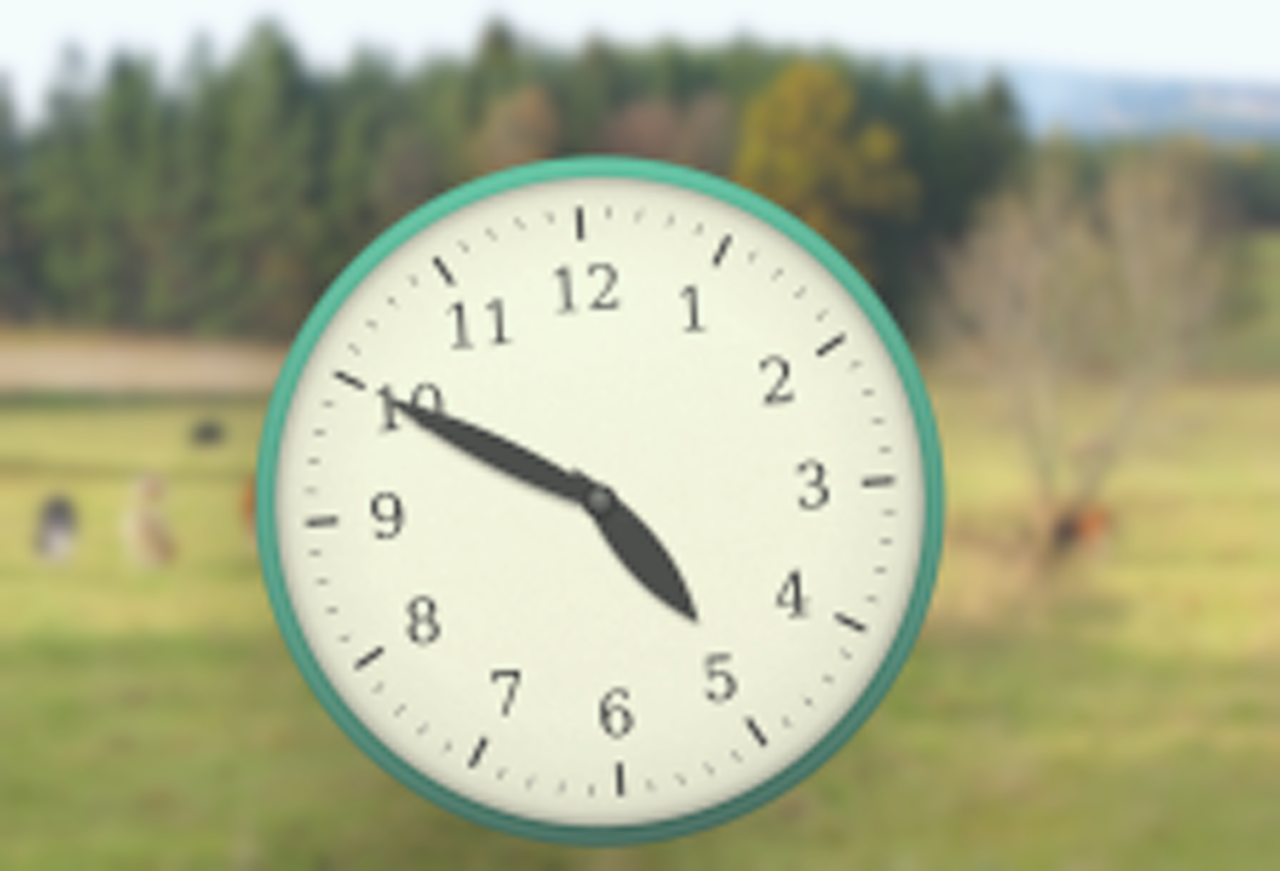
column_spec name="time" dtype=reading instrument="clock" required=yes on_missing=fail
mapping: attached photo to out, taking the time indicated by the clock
4:50
